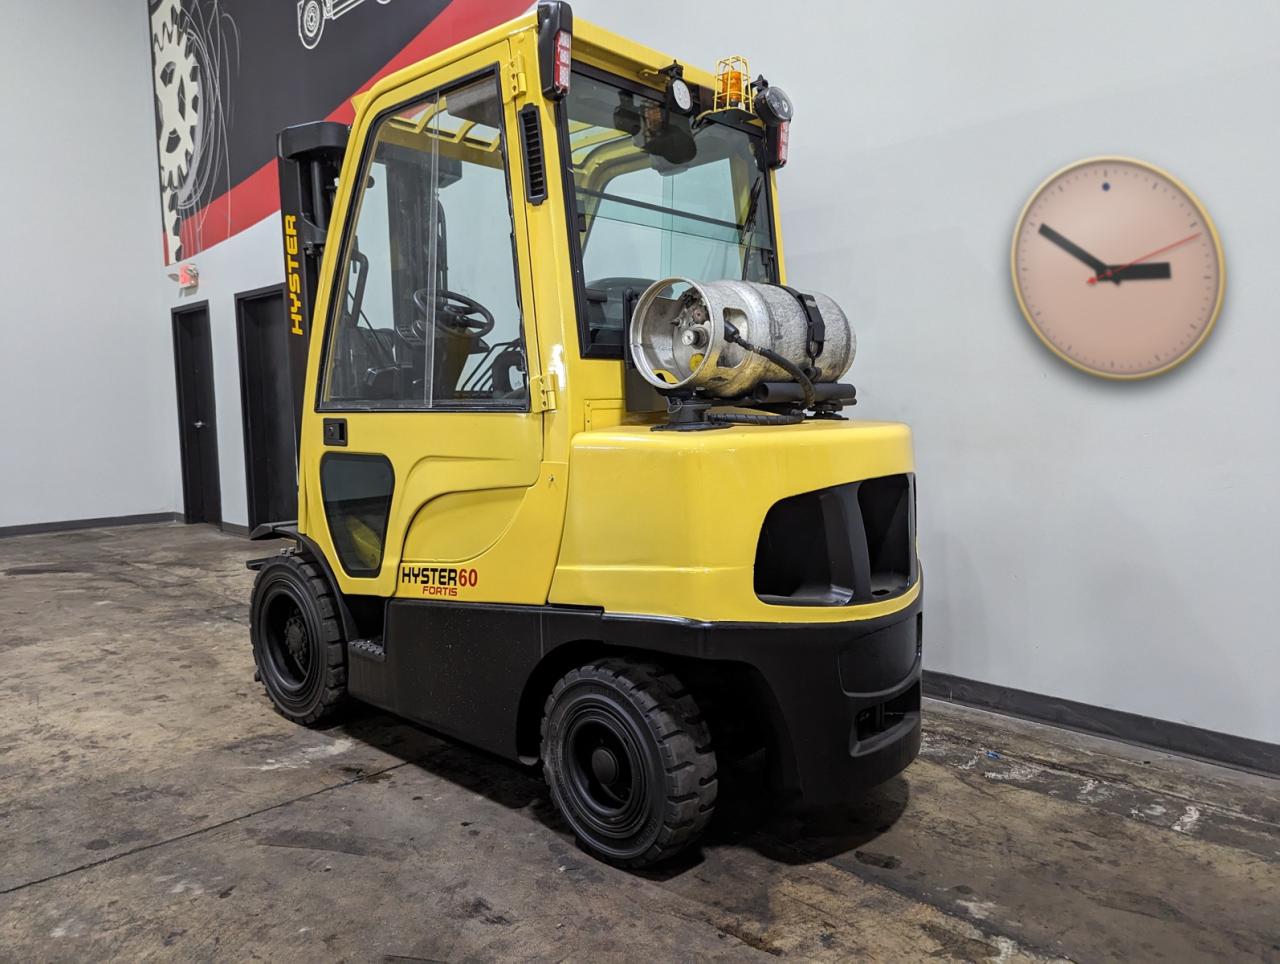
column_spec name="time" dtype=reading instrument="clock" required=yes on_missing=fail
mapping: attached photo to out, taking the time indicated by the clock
2:50:11
